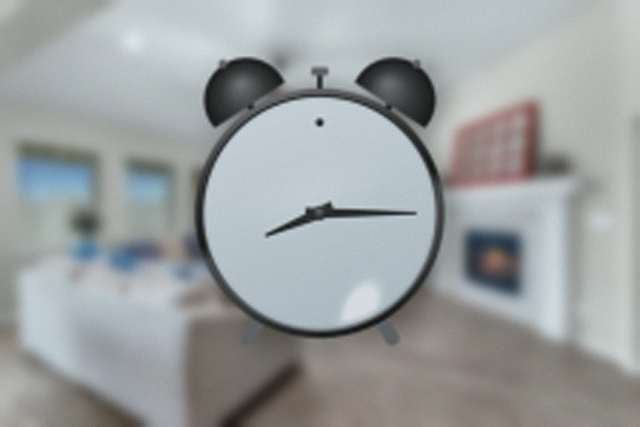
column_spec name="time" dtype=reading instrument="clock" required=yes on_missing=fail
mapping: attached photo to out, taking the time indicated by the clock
8:15
